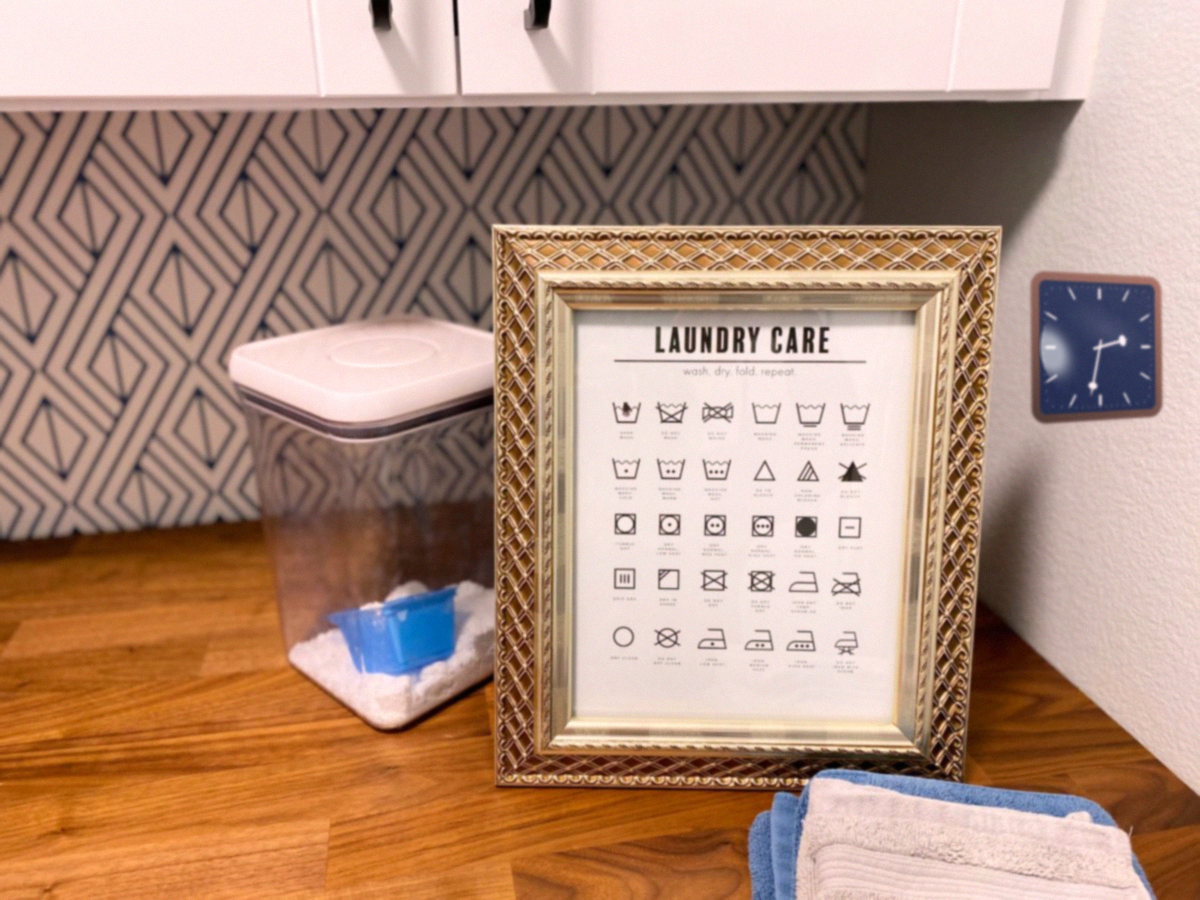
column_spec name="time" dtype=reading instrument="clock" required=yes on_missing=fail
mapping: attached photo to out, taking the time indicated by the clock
2:32
